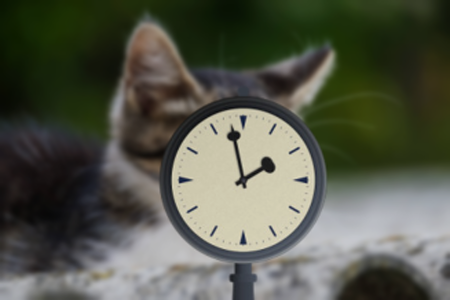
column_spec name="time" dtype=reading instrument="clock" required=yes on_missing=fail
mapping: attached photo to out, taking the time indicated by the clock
1:58
